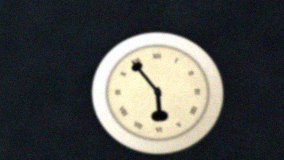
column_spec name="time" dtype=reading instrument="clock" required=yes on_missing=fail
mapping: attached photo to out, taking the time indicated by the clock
5:54
